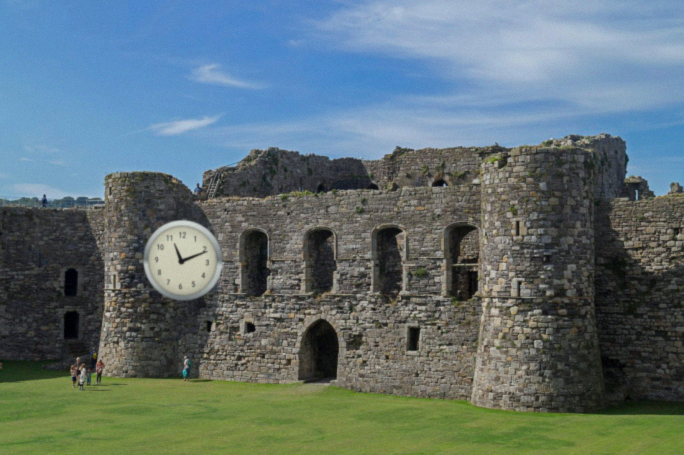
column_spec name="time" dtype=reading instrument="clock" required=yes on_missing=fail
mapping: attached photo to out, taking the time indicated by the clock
11:11
